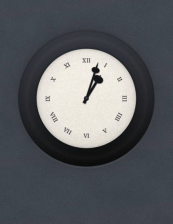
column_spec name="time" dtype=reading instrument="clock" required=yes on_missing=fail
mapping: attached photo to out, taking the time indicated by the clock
1:03
